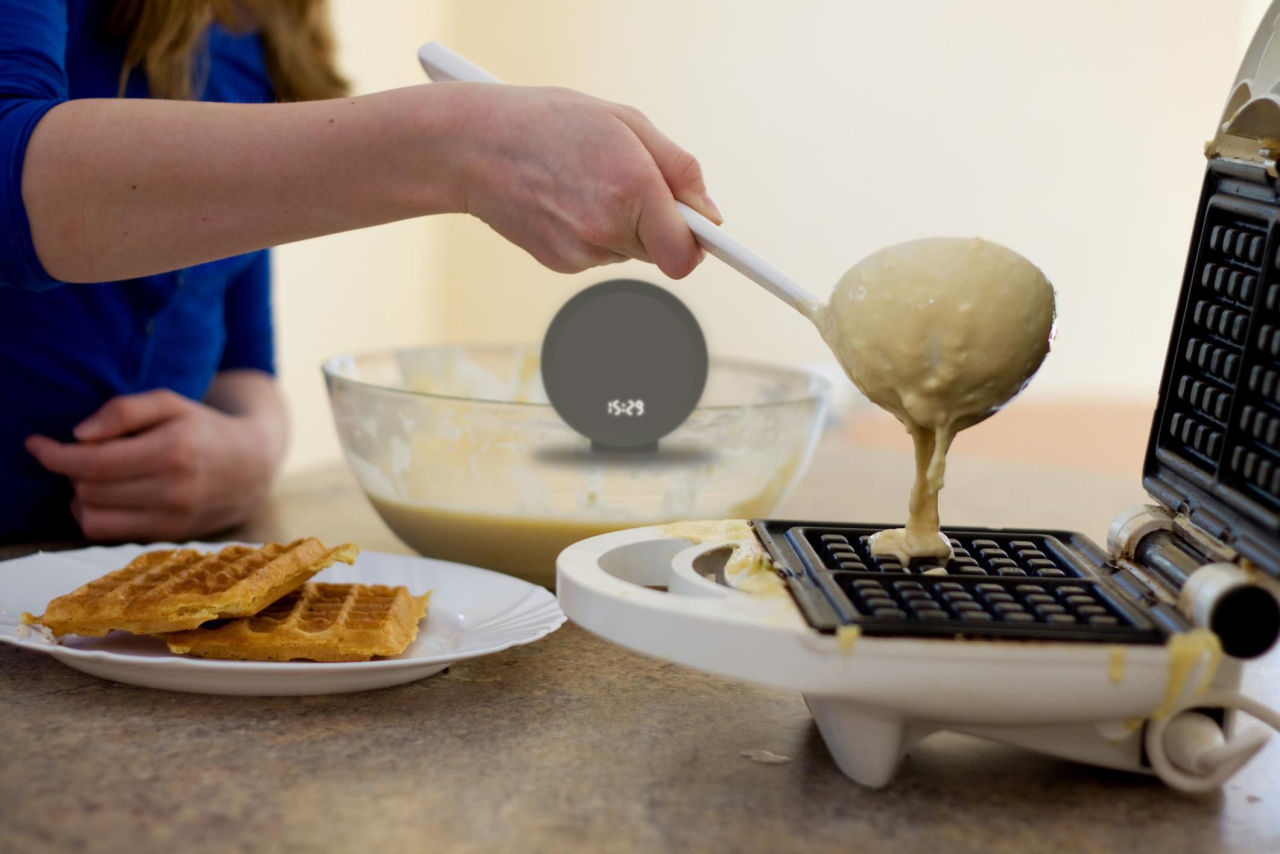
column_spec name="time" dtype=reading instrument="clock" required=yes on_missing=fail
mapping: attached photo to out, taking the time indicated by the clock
15:29
